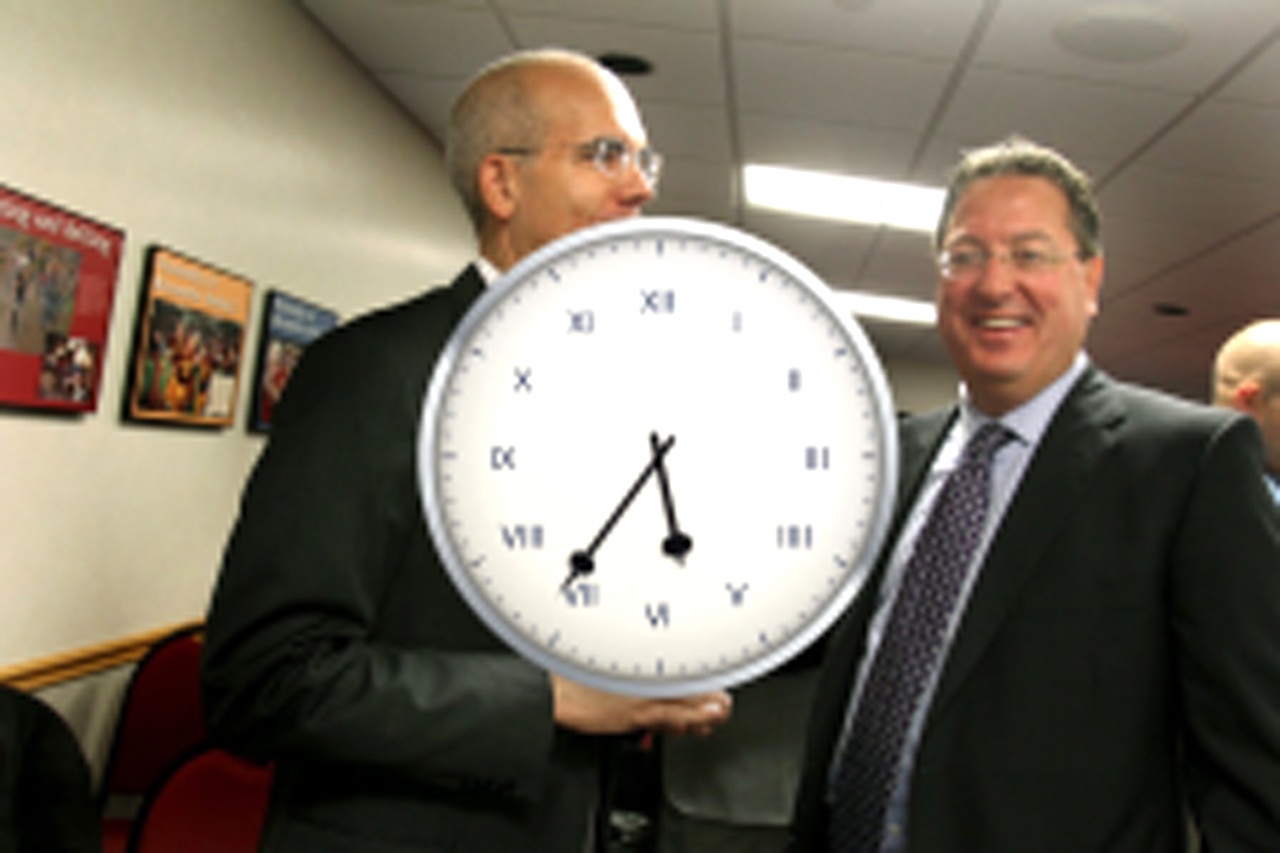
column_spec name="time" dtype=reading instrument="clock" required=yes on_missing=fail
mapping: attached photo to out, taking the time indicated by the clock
5:36
